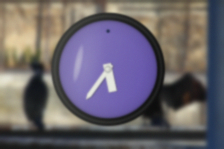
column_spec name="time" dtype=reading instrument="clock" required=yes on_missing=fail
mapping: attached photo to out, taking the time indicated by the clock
5:36
